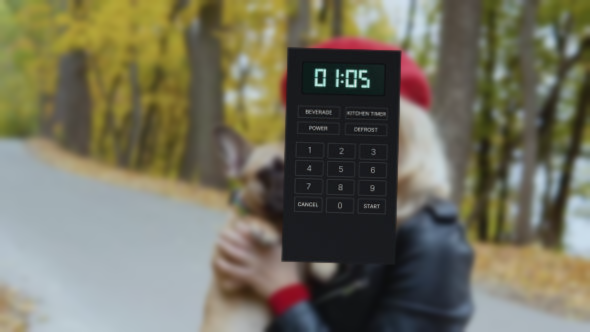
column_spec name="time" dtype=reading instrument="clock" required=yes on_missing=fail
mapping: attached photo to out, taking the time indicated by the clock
1:05
